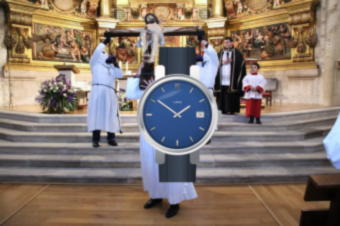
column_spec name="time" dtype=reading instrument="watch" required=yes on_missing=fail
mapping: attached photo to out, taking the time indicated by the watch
1:51
